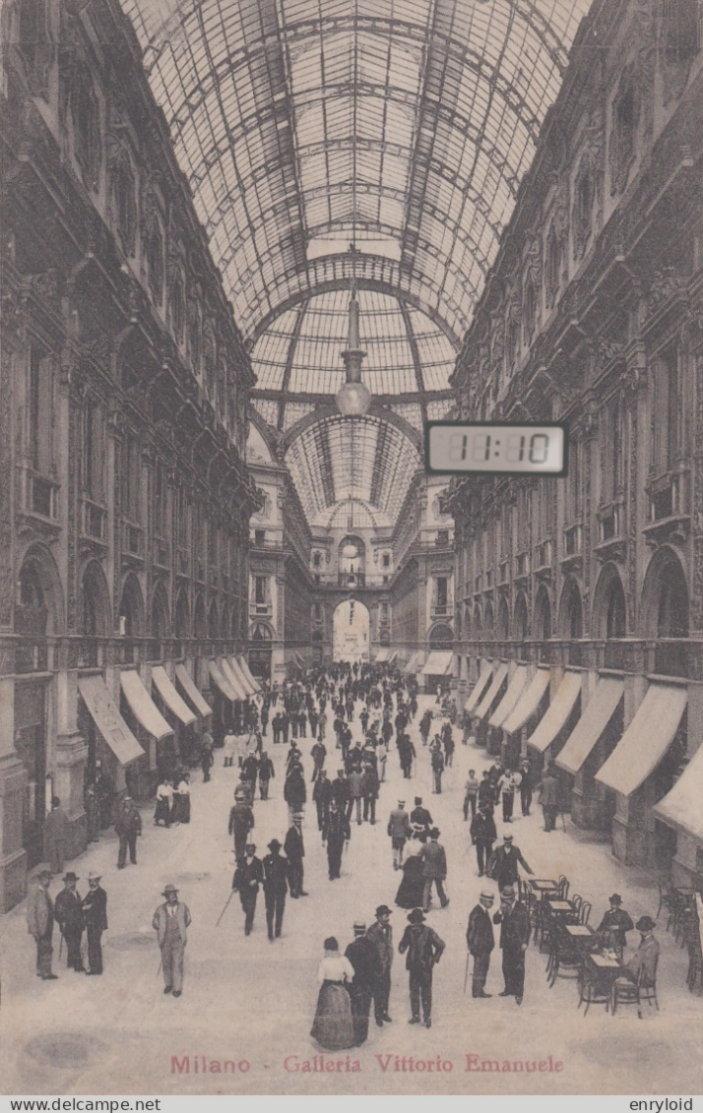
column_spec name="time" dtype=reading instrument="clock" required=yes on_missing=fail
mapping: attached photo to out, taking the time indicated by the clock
11:10
